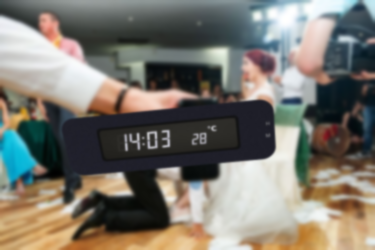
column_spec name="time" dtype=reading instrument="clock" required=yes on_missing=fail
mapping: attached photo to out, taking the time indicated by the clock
14:03
